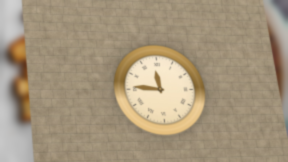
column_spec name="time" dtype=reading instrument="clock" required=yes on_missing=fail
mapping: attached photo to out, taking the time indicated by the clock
11:46
